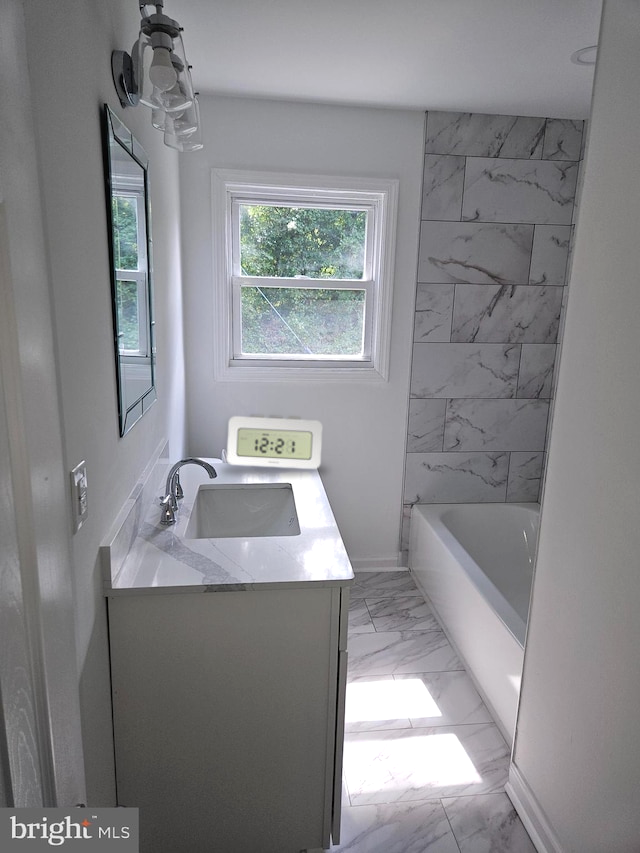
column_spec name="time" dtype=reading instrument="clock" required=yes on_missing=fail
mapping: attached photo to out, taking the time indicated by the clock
12:21
